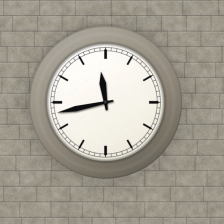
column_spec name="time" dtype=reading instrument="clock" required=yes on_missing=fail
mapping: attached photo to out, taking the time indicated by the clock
11:43
